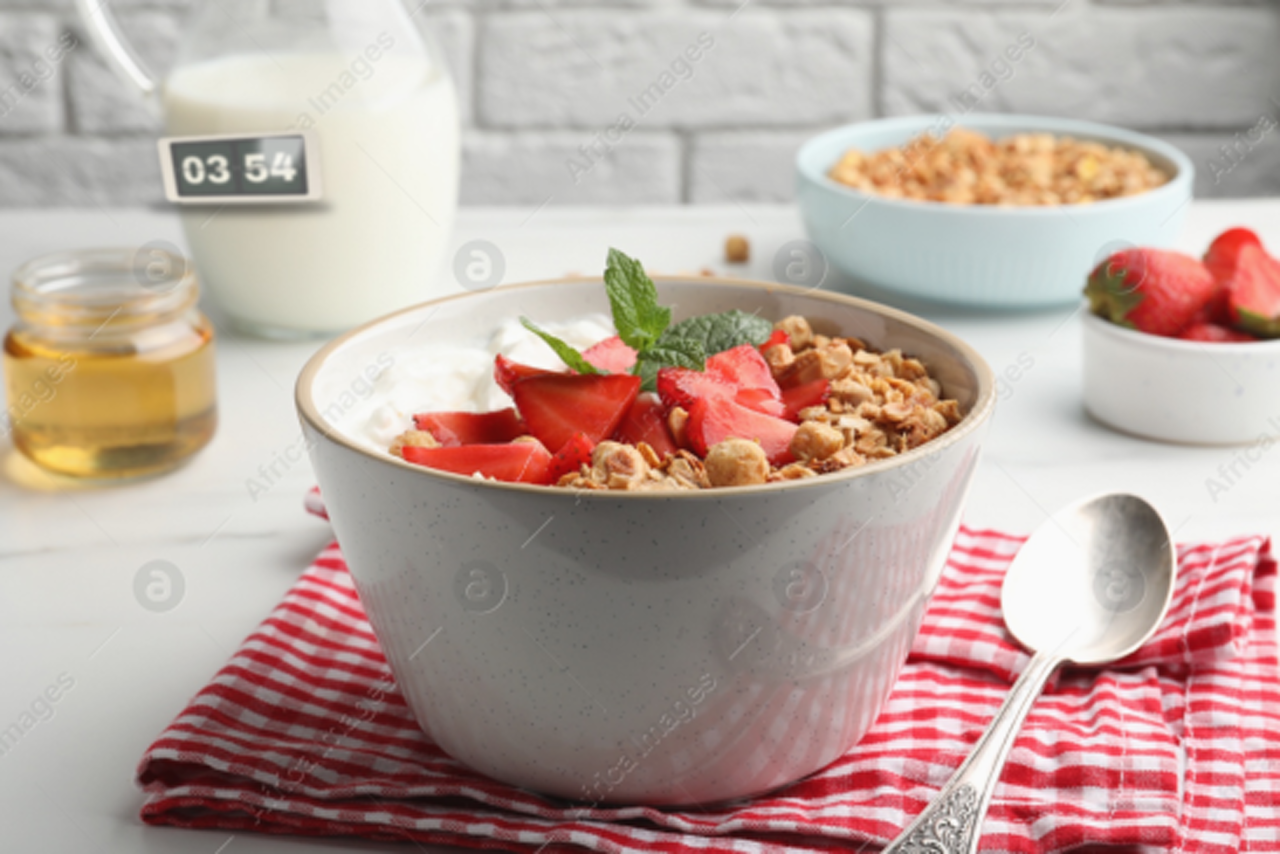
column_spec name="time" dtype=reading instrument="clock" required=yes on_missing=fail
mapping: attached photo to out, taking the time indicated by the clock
3:54
